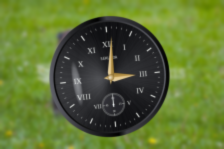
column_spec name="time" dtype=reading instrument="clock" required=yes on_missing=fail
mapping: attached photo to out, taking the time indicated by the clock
3:01
